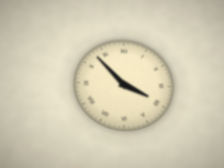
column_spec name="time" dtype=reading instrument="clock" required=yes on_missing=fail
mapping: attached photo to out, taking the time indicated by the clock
3:53
